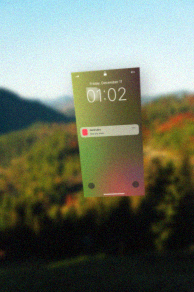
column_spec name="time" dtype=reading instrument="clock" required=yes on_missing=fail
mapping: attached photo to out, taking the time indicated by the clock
1:02
